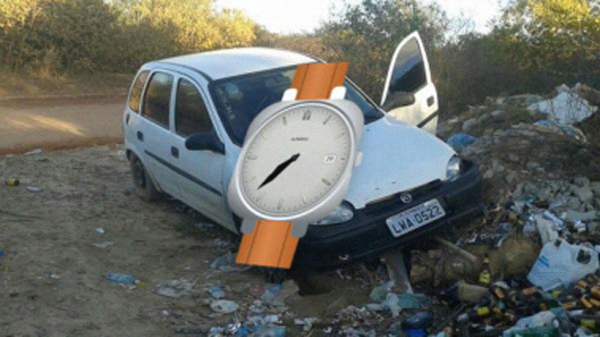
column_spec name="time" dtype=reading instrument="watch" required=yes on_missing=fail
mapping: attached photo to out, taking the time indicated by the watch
7:37
